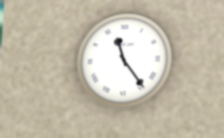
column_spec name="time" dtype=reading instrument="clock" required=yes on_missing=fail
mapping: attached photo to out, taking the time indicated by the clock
11:24
